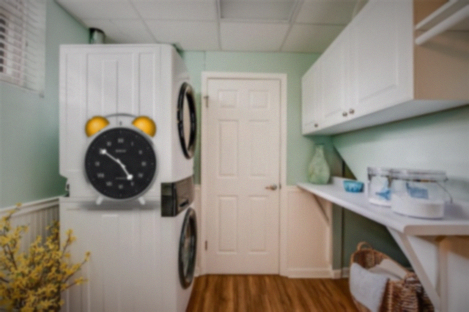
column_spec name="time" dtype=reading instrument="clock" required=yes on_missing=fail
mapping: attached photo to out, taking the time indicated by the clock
4:51
